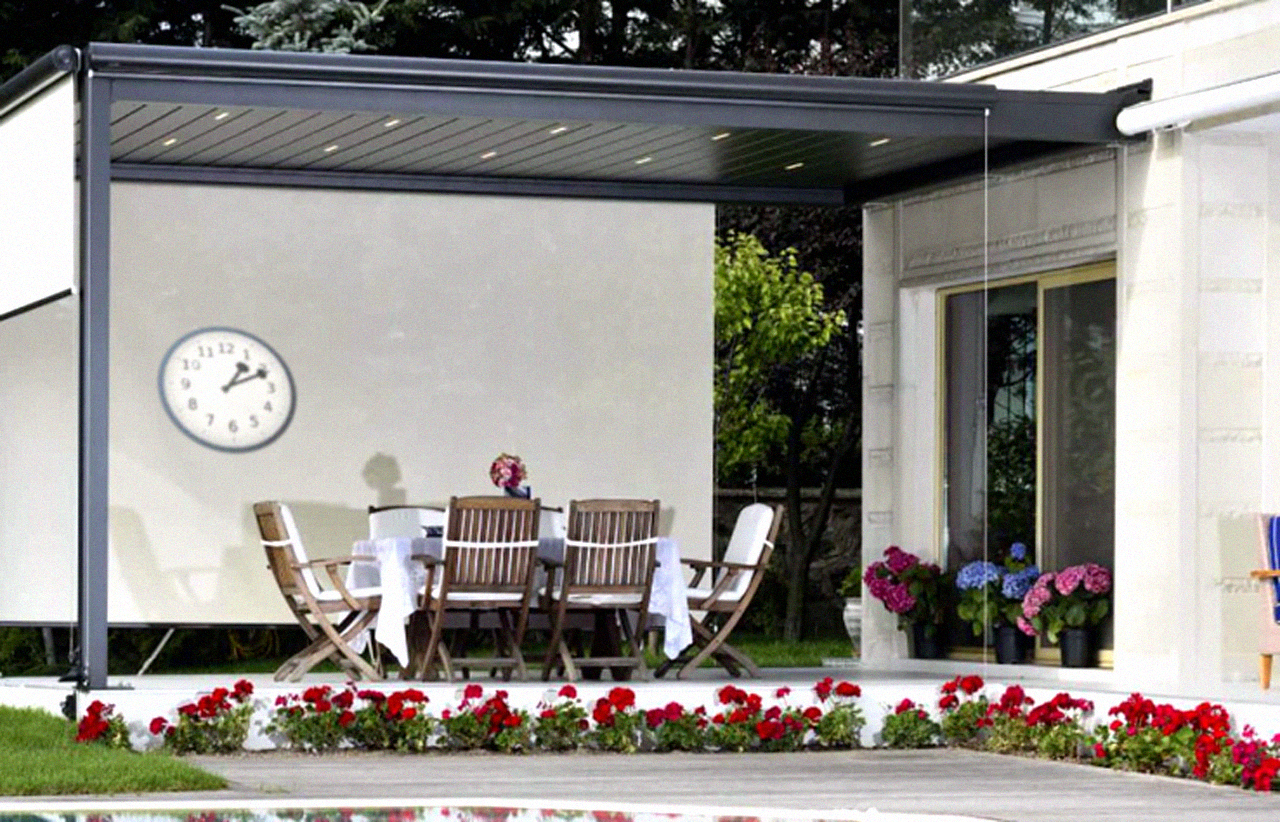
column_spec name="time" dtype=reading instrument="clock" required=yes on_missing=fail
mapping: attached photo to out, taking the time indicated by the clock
1:11
